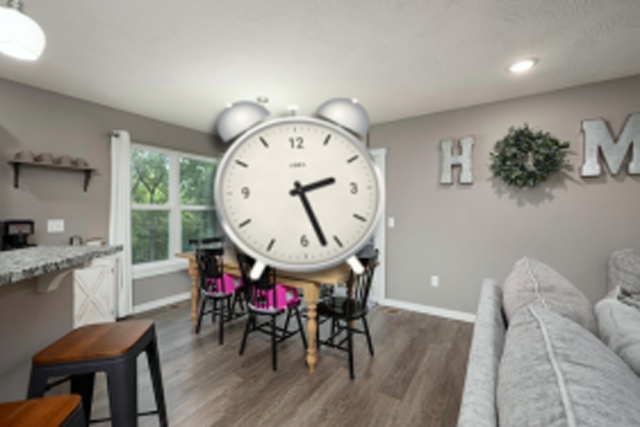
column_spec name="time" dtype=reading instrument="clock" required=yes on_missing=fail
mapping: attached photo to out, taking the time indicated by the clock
2:27
